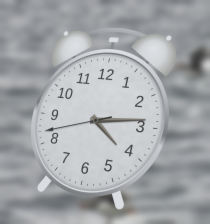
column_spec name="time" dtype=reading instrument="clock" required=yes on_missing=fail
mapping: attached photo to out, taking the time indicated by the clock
4:13:42
